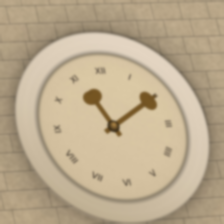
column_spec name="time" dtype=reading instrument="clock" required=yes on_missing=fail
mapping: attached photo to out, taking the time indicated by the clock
11:10
